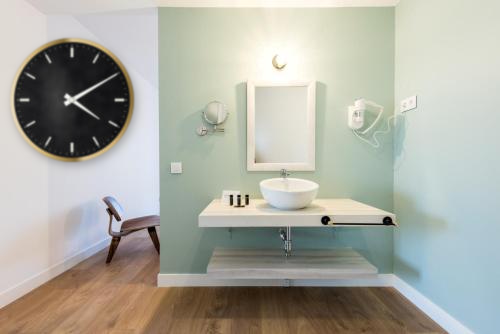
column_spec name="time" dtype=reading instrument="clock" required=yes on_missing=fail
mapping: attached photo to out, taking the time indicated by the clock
4:10
